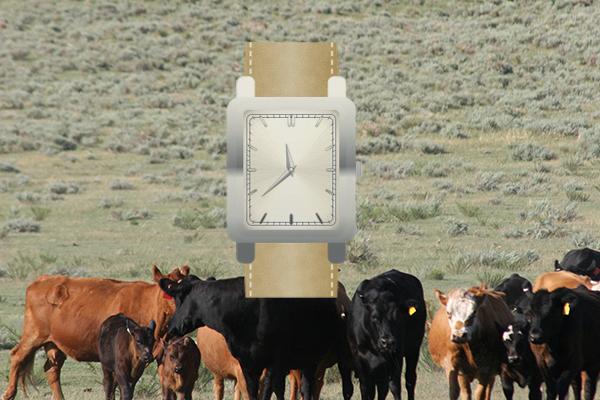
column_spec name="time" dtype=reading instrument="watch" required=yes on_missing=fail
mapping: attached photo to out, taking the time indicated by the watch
11:38
